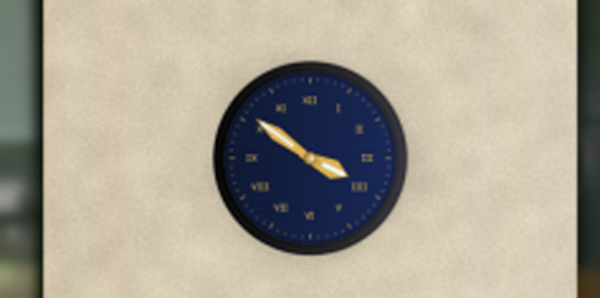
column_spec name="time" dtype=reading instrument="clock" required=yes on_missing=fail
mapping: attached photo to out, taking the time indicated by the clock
3:51
